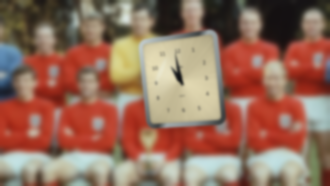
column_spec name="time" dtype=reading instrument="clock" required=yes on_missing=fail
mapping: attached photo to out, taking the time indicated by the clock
10:59
